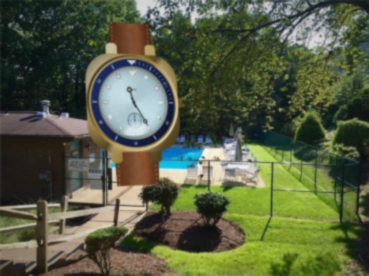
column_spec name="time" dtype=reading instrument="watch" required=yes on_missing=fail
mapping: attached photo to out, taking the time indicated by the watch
11:25
